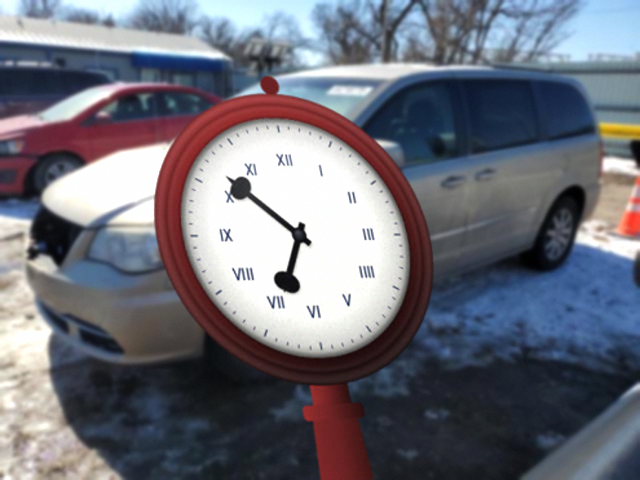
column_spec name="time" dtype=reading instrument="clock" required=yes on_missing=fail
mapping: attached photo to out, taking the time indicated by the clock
6:52
